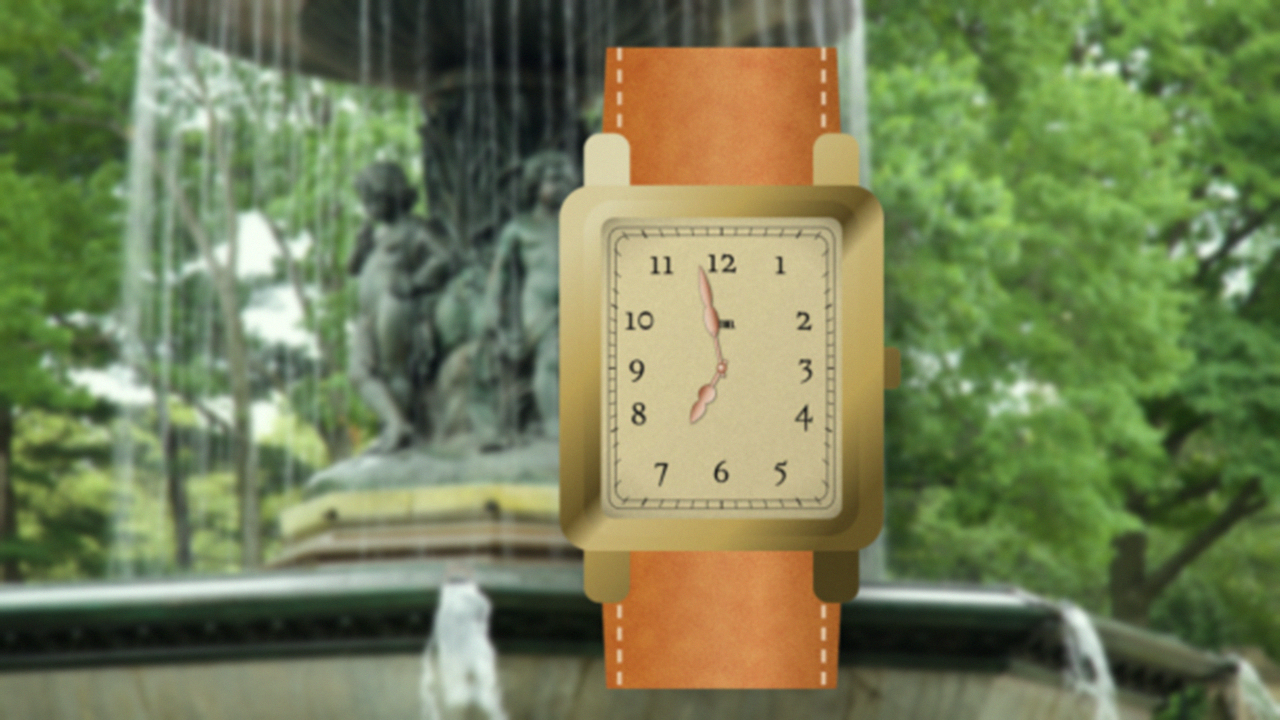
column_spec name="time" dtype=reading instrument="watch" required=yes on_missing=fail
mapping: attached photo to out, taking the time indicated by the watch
6:58
